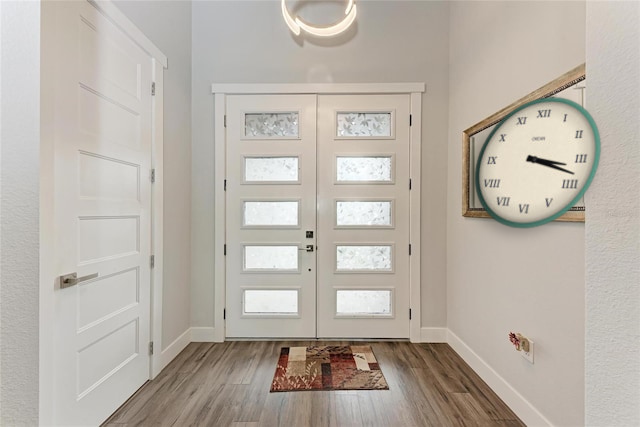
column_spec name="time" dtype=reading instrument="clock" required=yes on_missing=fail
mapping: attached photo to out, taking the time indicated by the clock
3:18
